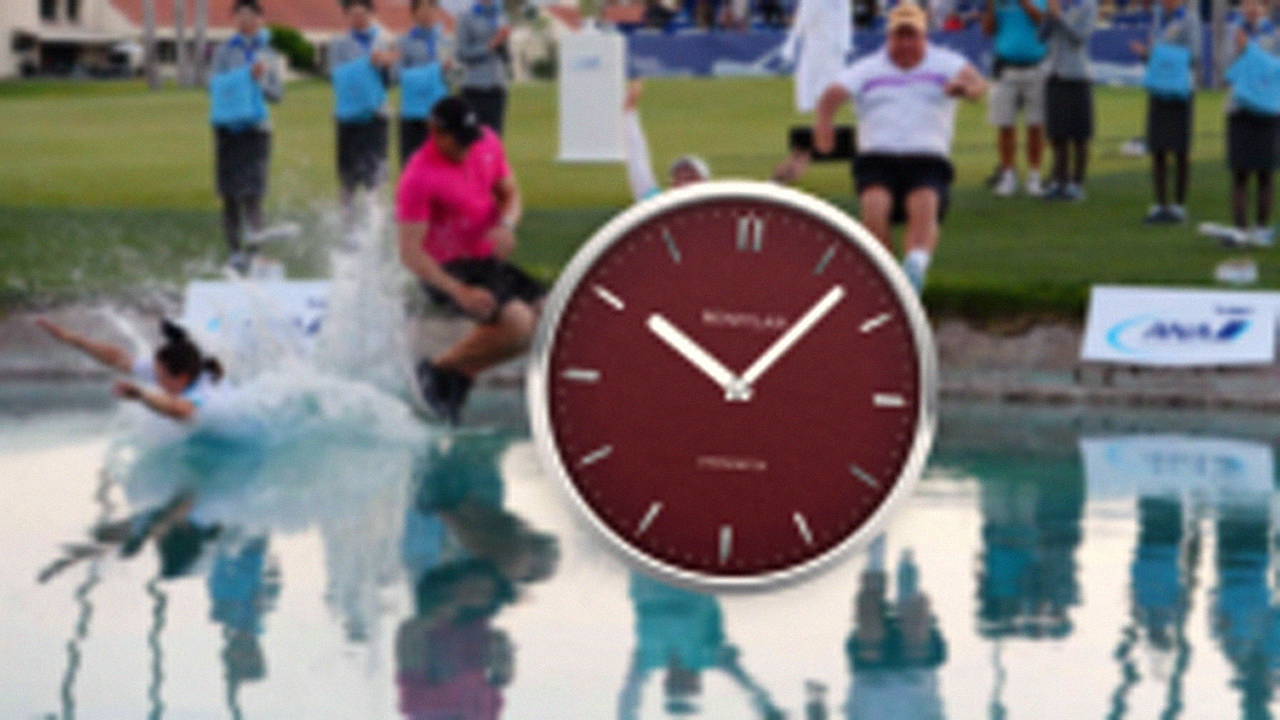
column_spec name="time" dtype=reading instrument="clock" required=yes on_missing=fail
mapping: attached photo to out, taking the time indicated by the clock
10:07
